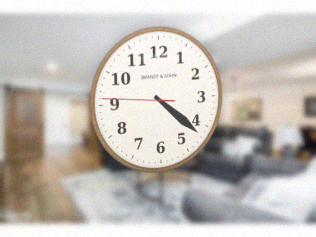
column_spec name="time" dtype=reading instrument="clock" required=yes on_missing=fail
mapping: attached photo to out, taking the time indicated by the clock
4:21:46
